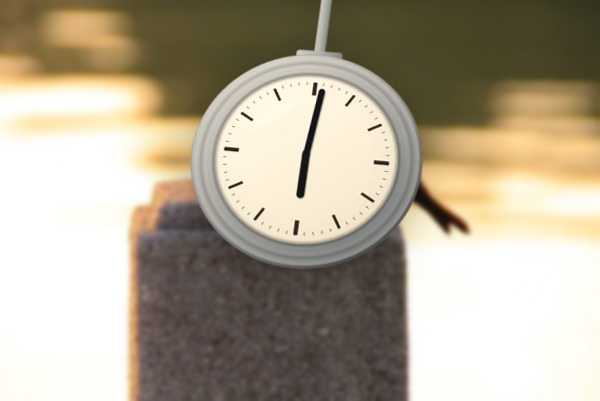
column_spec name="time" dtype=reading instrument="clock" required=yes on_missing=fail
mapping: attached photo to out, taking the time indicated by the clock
6:01
